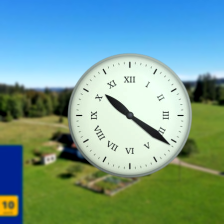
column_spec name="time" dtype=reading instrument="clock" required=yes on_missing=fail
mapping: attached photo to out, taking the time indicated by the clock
10:21
